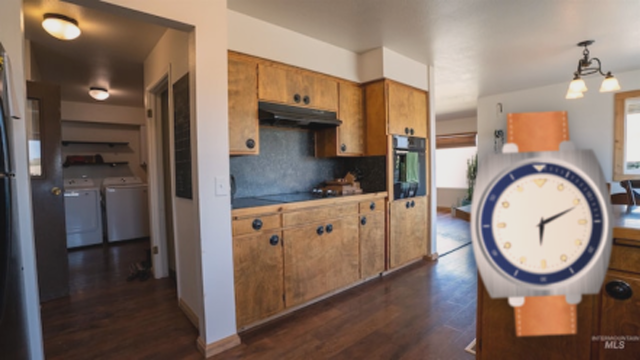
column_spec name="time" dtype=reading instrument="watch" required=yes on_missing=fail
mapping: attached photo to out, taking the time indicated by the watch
6:11
